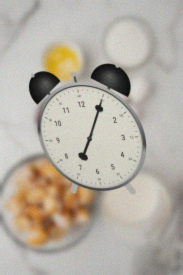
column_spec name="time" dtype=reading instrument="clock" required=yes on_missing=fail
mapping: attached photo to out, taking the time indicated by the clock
7:05
